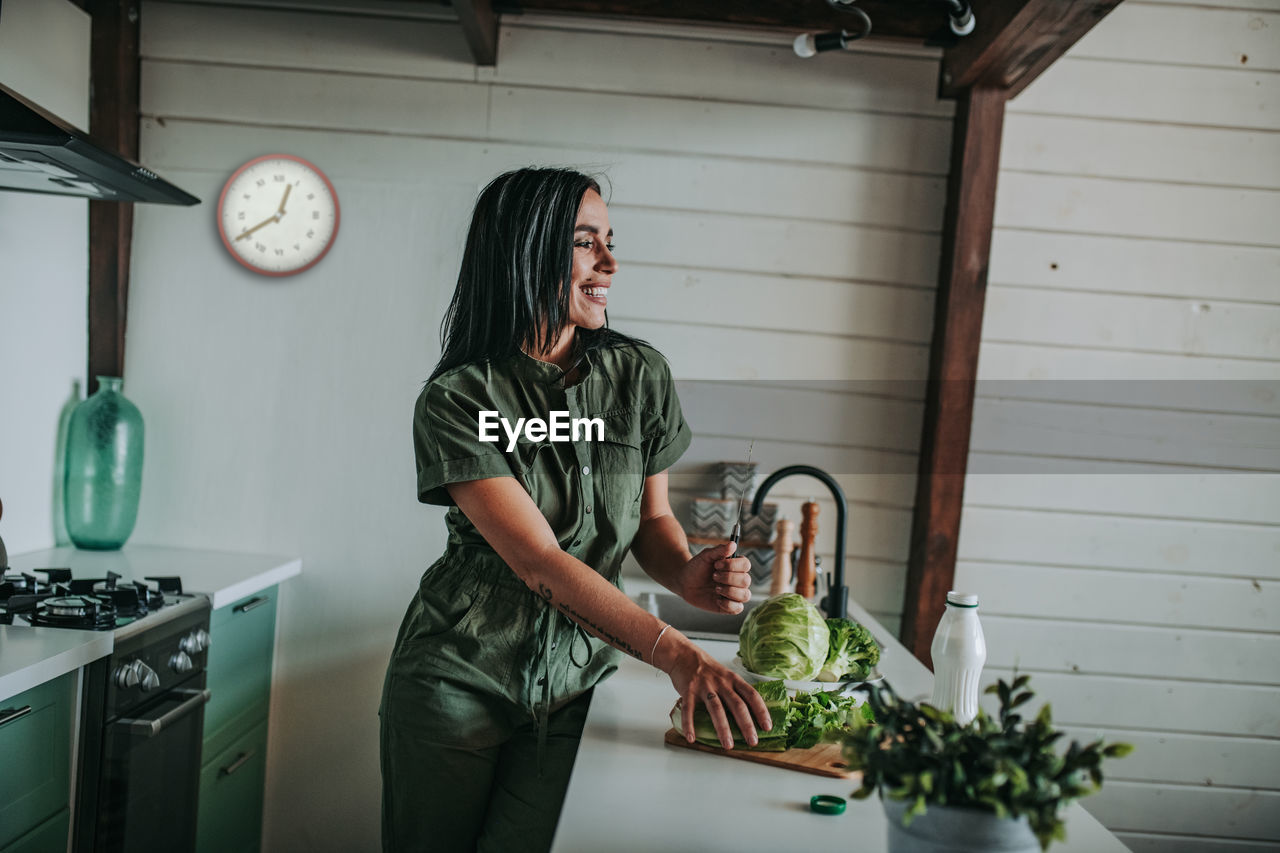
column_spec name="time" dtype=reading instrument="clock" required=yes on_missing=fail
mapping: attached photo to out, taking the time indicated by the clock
12:40
